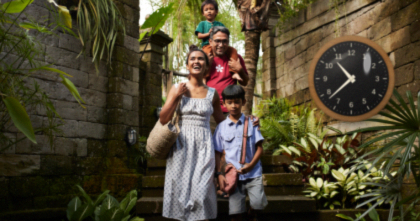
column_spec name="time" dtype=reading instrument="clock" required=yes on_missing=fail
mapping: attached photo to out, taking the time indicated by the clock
10:38
